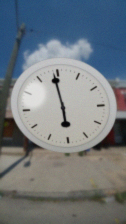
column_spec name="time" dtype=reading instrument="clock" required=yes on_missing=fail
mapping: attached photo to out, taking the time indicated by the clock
5:59
